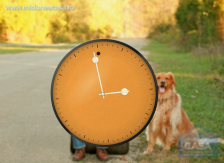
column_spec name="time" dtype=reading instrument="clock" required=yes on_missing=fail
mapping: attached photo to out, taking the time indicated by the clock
2:59
